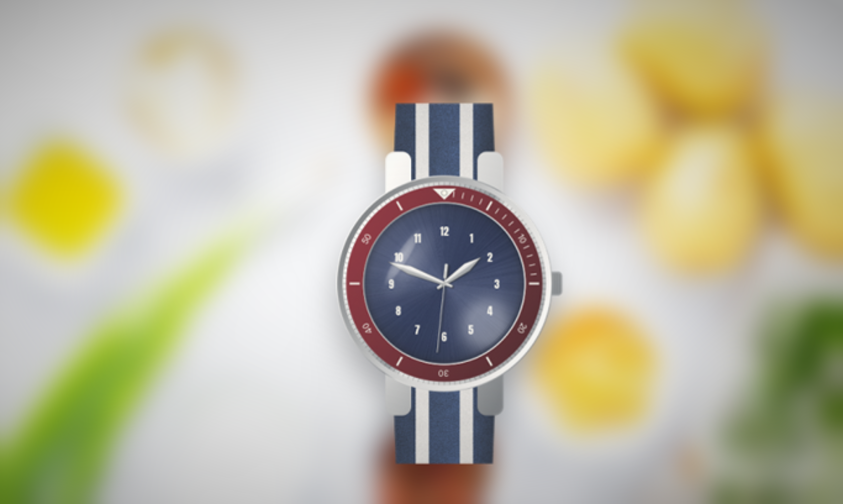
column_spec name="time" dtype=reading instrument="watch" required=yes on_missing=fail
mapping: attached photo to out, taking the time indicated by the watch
1:48:31
